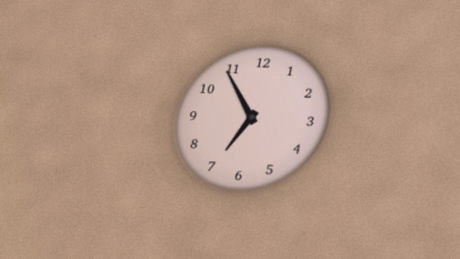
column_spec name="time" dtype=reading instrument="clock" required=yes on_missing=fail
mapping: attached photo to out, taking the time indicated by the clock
6:54
